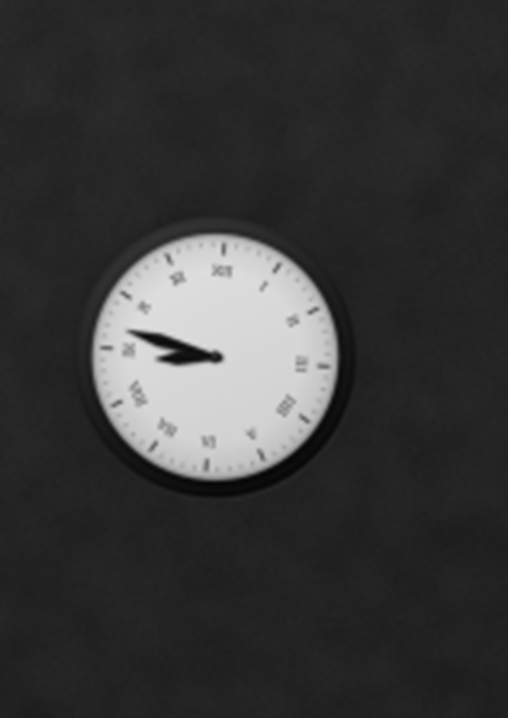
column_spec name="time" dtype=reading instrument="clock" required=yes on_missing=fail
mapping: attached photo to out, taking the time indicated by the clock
8:47
